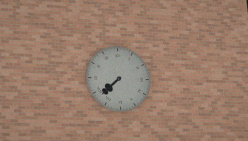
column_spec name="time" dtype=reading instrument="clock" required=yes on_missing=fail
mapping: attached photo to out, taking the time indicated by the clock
7:38
